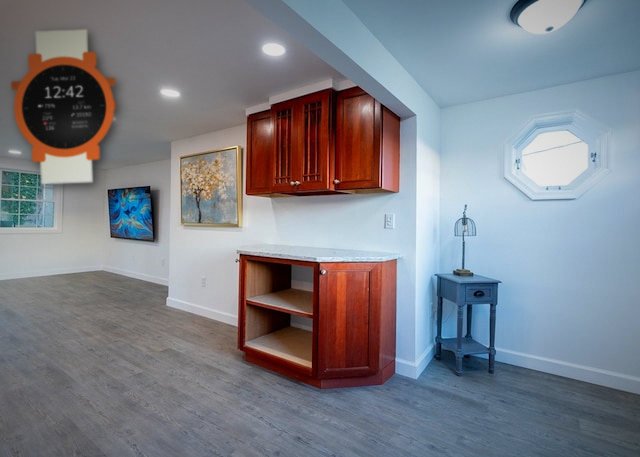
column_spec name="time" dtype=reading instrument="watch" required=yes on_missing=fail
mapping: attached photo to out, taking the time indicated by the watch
12:42
